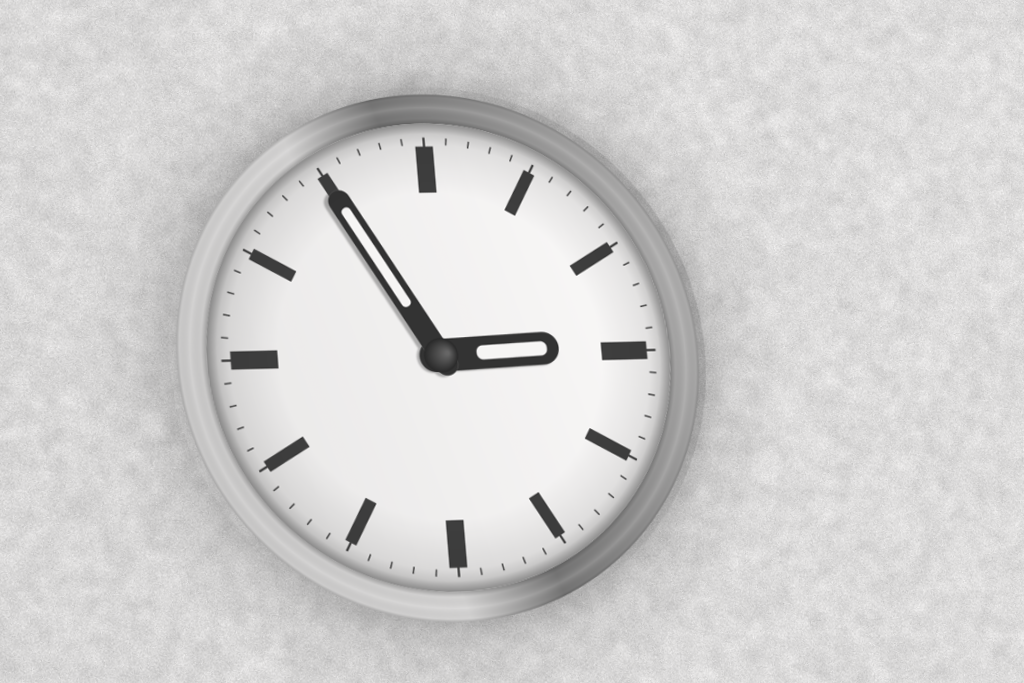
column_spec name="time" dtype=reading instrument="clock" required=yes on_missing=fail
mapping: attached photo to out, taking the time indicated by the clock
2:55
